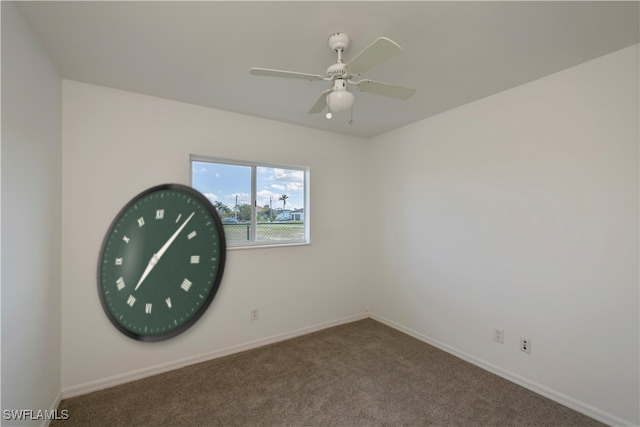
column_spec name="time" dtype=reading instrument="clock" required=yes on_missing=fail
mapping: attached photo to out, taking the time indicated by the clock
7:07
